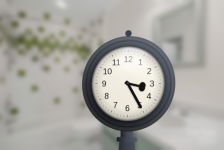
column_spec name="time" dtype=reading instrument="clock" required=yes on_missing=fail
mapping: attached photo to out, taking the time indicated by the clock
3:25
